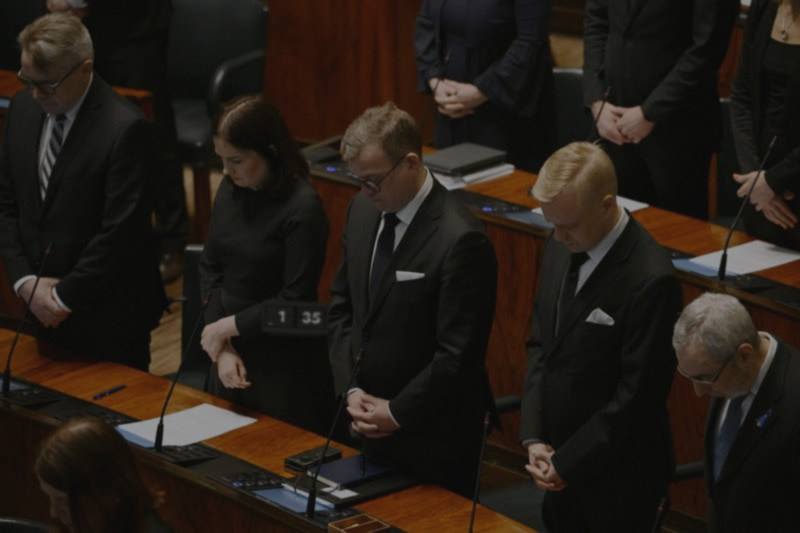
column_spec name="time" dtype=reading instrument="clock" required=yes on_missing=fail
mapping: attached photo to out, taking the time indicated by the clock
1:35
